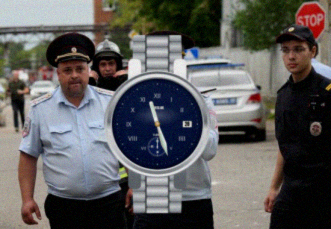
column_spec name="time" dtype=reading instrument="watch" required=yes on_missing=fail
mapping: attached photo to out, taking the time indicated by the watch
11:27
